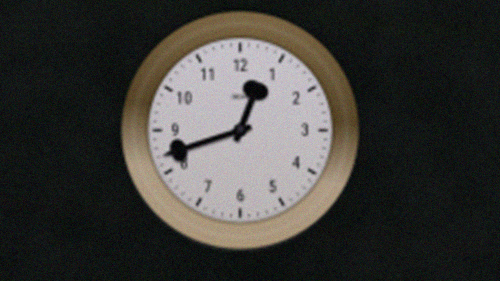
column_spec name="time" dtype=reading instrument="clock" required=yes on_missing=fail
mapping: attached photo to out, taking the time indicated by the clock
12:42
